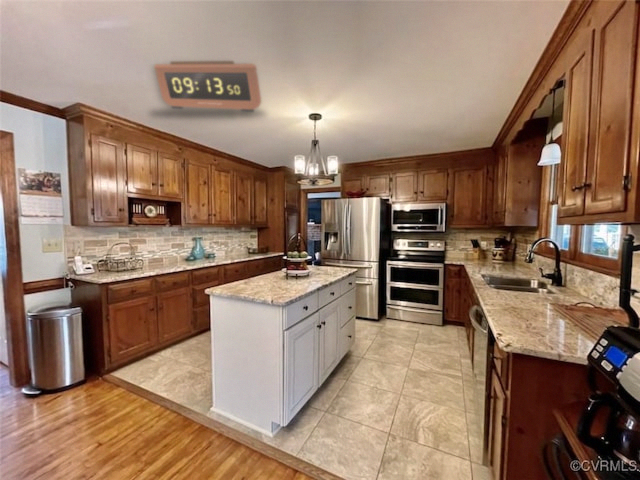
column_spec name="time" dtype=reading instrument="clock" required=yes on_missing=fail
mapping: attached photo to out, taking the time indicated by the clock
9:13
